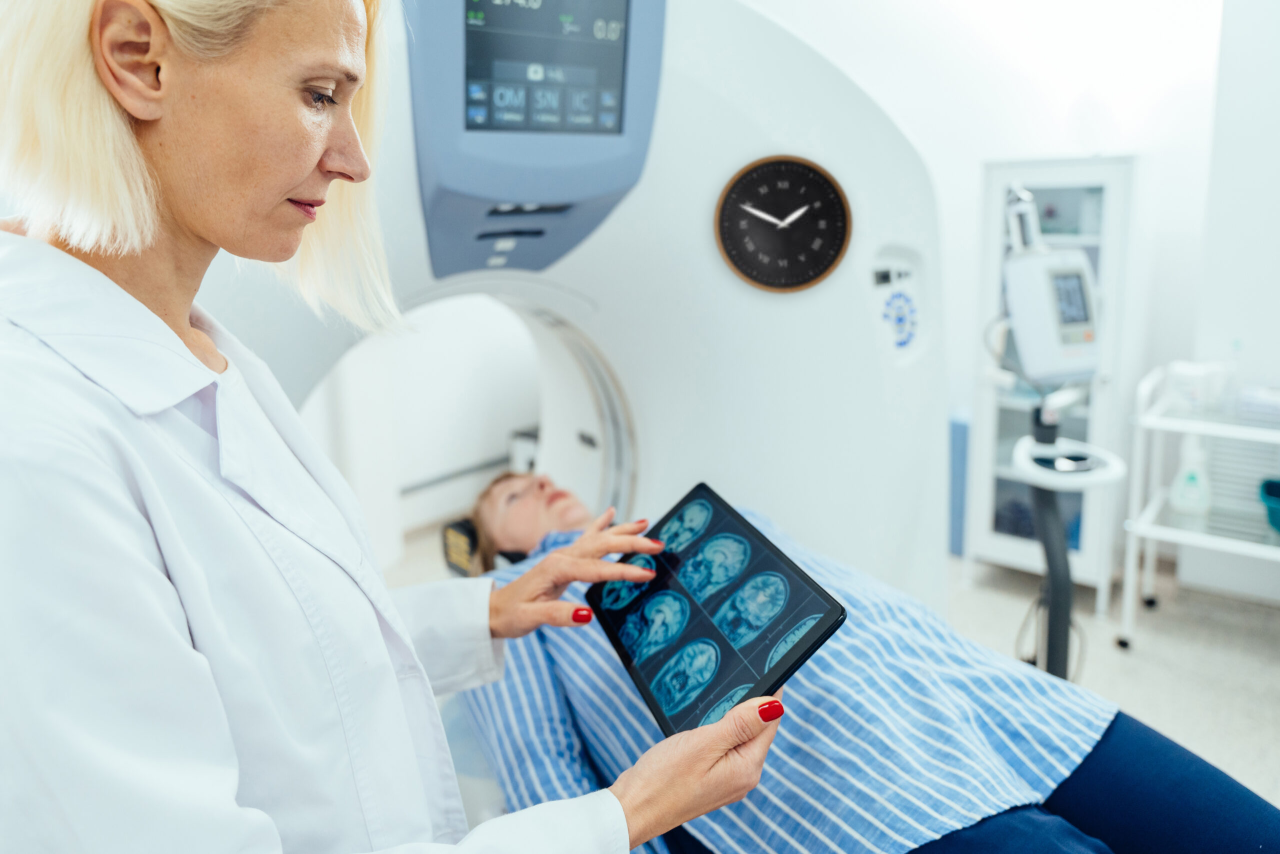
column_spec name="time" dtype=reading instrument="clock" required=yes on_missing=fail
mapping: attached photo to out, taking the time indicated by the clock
1:49
